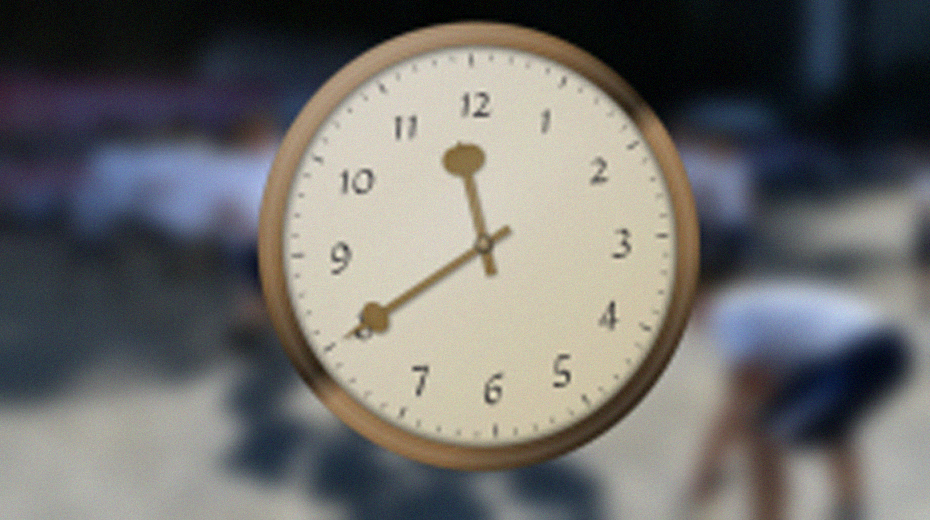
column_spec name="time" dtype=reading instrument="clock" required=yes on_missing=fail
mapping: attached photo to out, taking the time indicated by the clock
11:40
